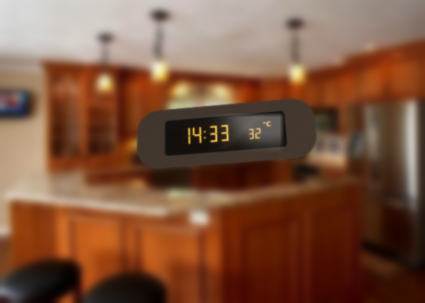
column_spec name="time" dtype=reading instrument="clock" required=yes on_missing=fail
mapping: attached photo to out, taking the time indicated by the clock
14:33
